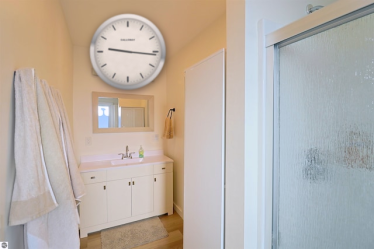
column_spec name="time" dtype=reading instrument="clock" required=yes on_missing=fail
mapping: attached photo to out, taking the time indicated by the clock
9:16
